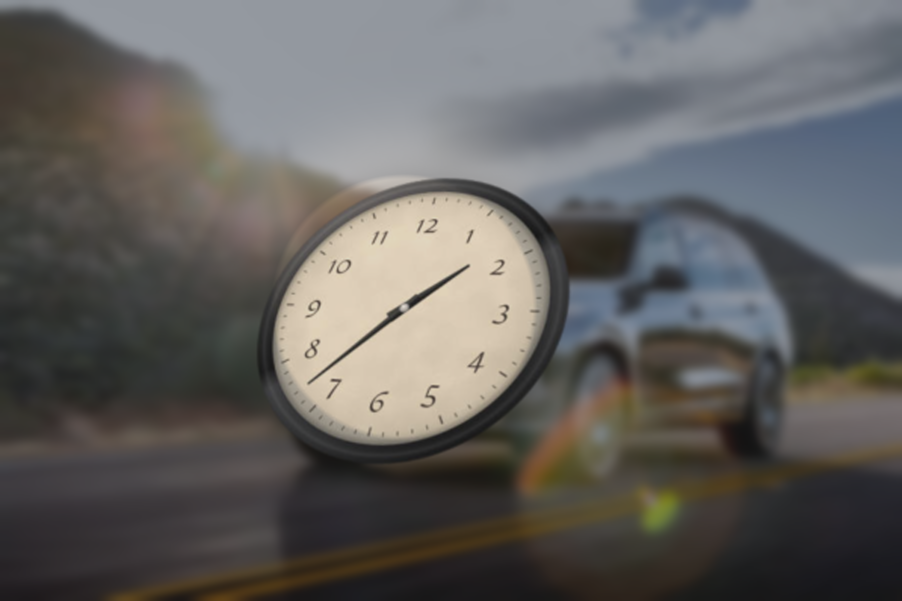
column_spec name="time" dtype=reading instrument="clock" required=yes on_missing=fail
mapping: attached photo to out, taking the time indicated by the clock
1:37
